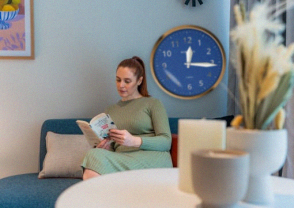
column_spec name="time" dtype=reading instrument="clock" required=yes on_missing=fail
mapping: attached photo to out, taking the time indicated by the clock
12:16
